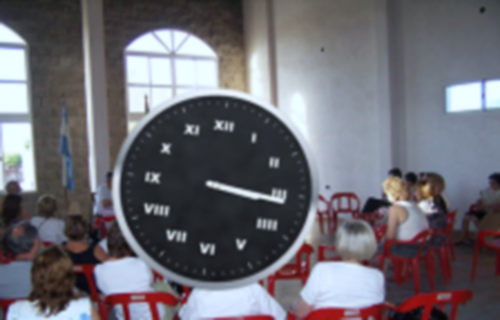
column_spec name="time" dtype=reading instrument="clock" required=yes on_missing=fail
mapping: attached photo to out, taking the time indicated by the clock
3:16
